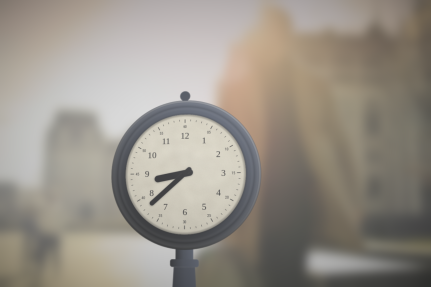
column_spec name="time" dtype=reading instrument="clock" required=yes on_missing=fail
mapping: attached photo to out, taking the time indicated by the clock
8:38
